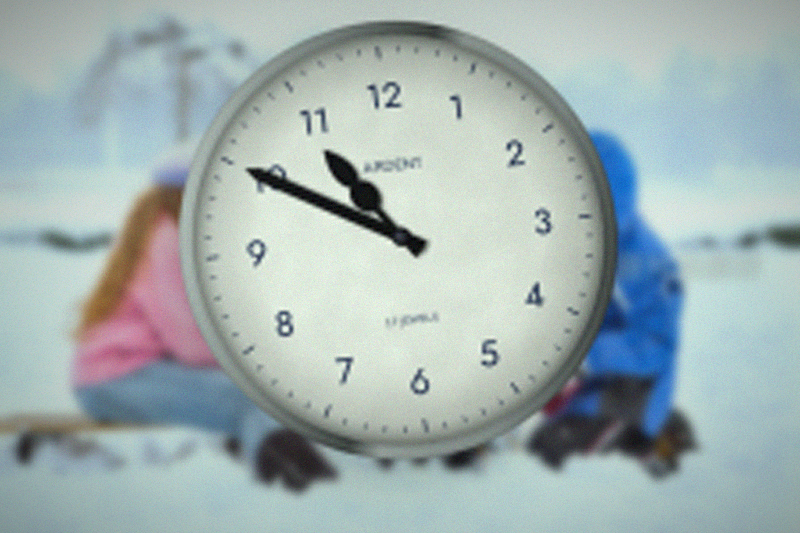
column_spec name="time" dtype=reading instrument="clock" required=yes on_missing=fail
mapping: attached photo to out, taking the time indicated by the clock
10:50
